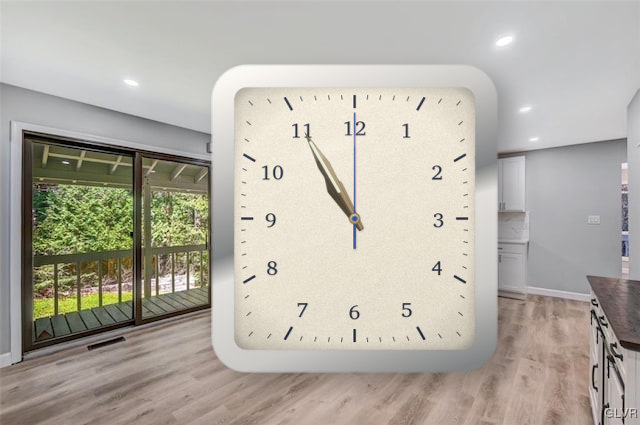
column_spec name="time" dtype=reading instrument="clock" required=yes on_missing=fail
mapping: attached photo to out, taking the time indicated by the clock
10:55:00
